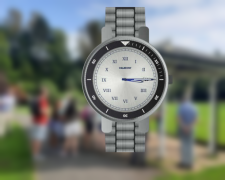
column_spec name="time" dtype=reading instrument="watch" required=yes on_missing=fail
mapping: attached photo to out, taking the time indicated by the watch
3:15
